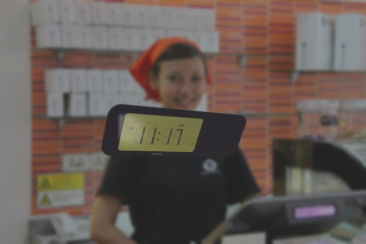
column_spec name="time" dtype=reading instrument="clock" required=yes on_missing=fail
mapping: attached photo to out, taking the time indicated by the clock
11:17
